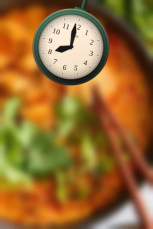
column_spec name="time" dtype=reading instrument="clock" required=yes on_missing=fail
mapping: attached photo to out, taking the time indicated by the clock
7:59
